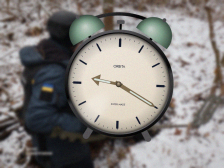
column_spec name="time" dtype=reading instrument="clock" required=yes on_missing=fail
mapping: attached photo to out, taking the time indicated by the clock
9:20
